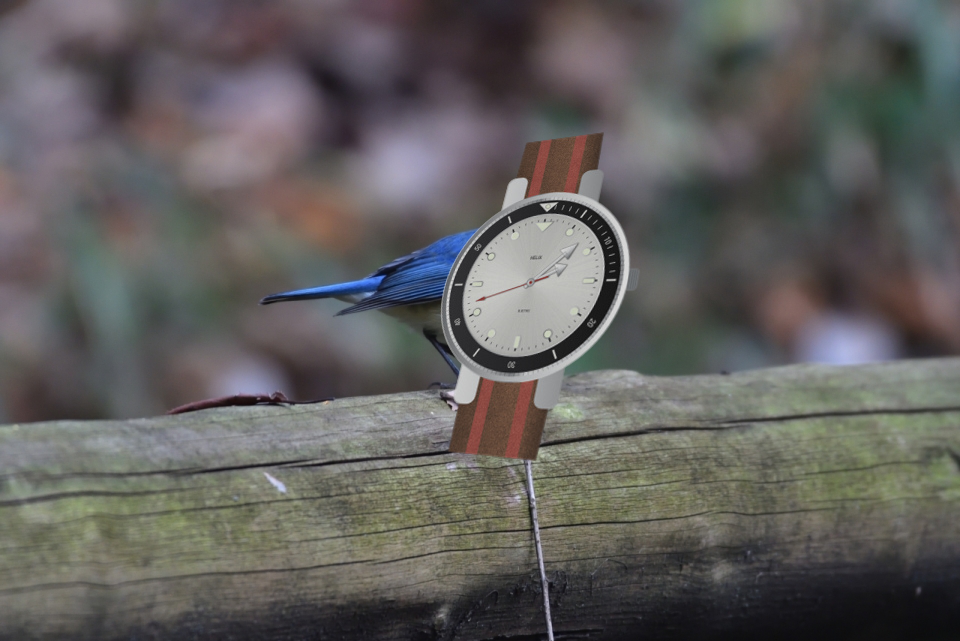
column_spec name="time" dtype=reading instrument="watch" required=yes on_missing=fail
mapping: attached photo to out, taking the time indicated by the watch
2:07:42
